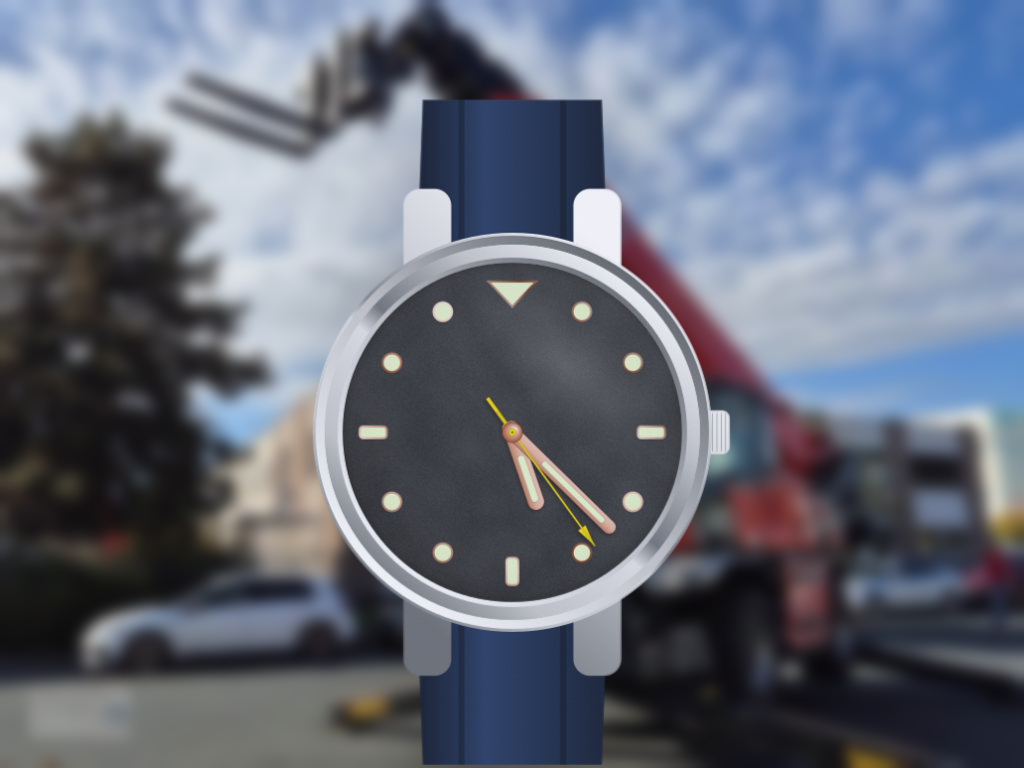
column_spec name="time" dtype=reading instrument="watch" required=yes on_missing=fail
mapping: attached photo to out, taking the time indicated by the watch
5:22:24
